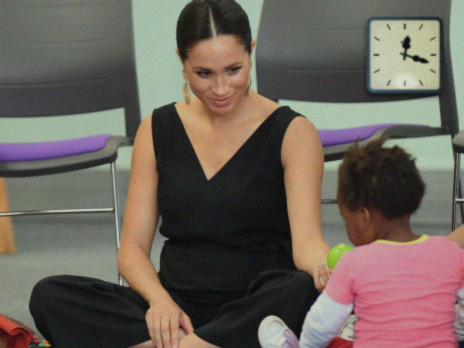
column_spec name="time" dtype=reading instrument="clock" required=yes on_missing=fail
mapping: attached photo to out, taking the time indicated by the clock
12:18
